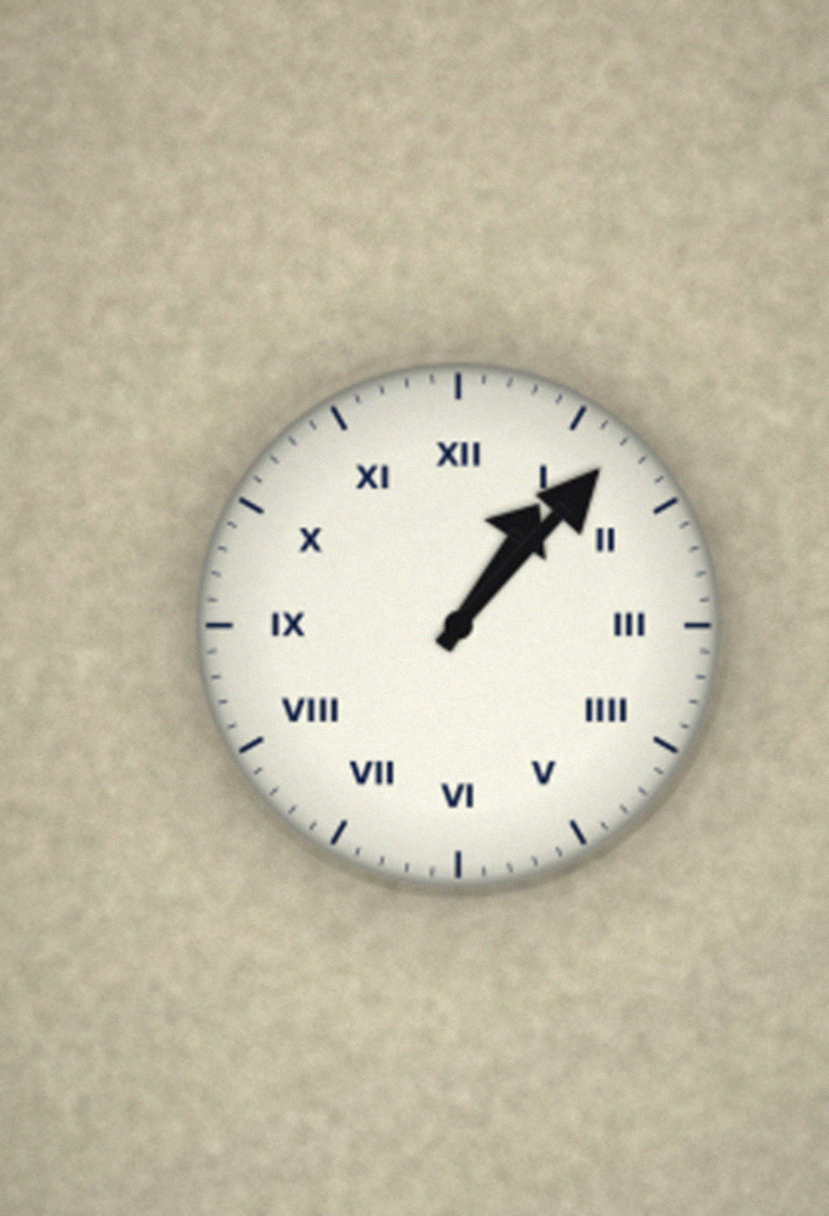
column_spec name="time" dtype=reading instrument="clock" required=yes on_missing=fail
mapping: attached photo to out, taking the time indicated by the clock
1:07
